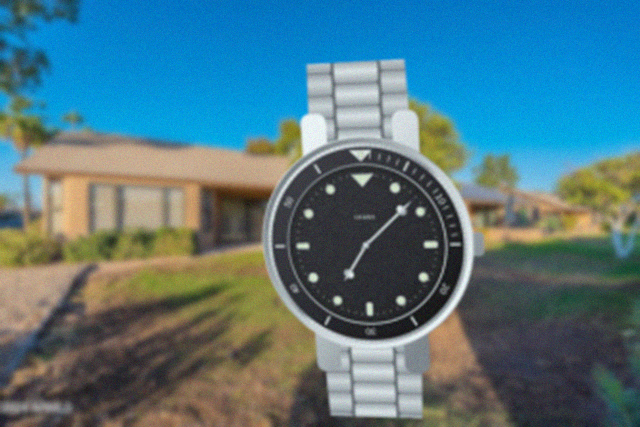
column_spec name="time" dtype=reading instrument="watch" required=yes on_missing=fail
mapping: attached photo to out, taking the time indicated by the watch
7:08
